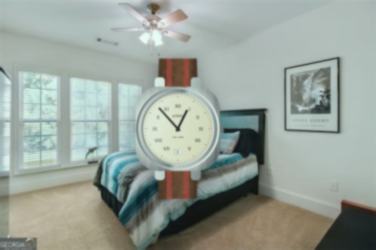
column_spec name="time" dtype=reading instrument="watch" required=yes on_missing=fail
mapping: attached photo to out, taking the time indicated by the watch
12:53
